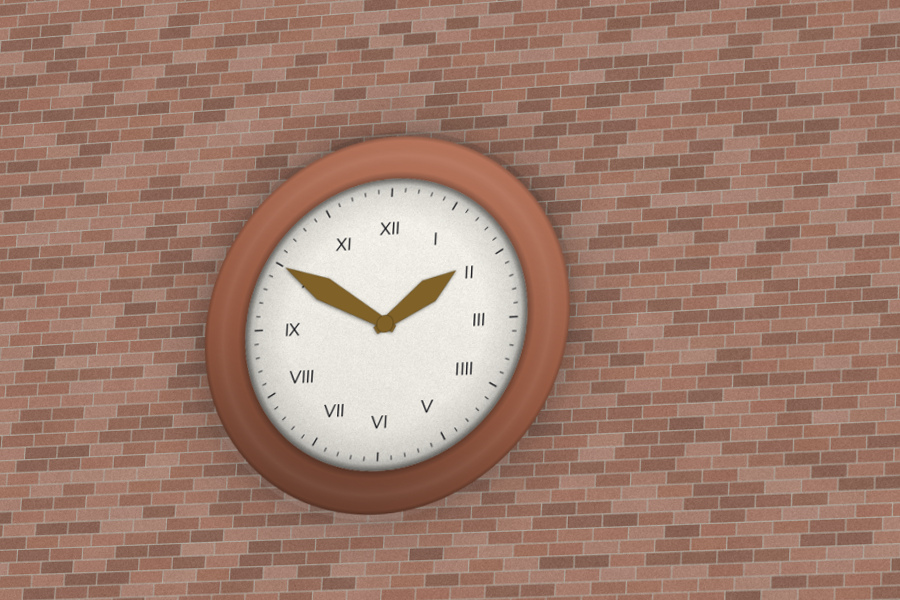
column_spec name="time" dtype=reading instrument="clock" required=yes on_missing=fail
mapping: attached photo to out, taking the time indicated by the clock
1:50
